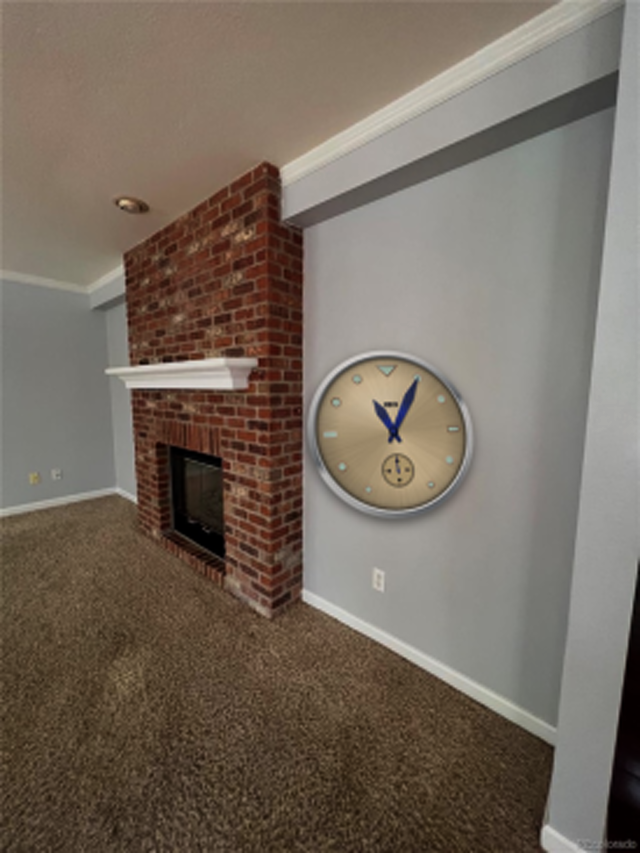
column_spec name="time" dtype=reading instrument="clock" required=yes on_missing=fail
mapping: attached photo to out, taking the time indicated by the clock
11:05
